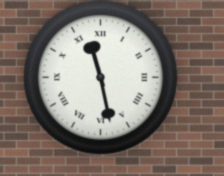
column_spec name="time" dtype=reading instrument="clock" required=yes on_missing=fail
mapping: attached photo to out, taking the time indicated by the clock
11:28
